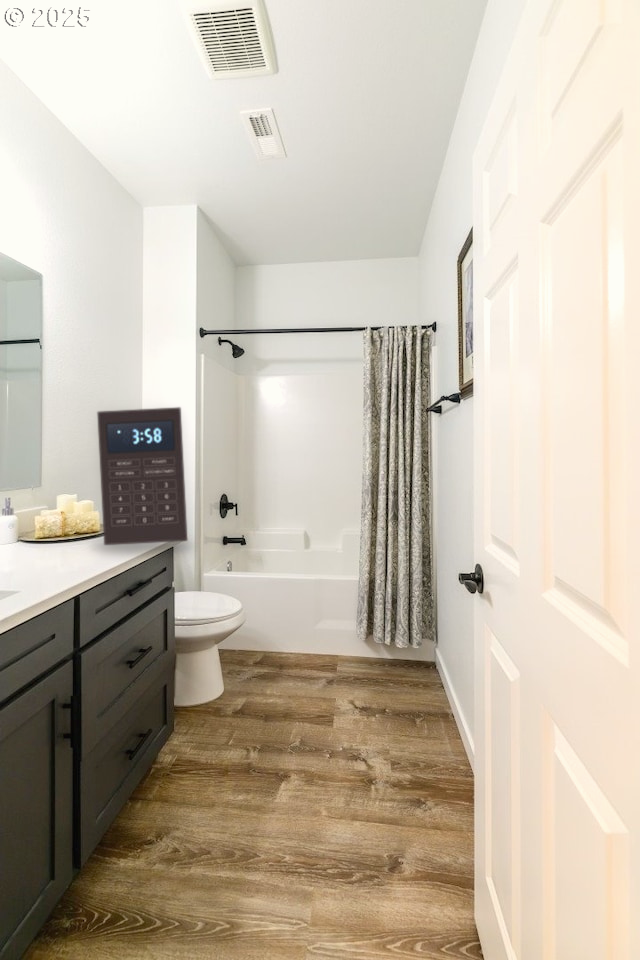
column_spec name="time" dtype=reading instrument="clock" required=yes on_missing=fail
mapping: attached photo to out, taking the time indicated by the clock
3:58
